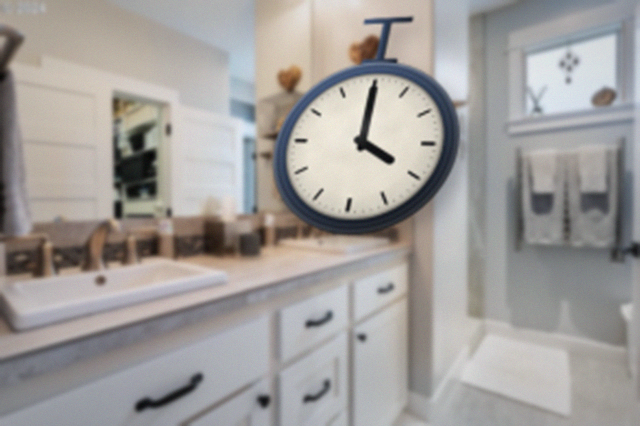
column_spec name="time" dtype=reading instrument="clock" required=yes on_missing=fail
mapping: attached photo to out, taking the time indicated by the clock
4:00
